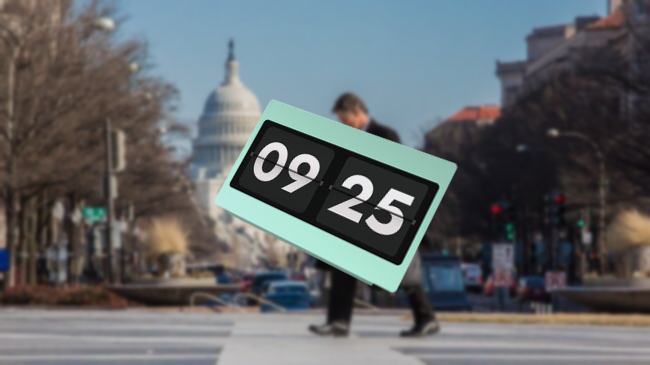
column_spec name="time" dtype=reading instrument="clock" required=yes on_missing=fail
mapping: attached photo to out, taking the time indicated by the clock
9:25
